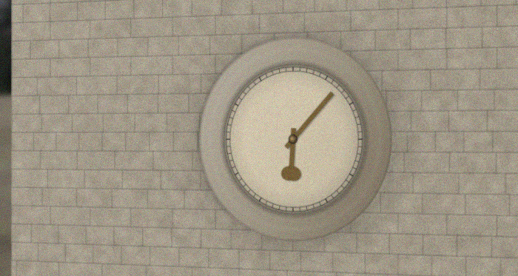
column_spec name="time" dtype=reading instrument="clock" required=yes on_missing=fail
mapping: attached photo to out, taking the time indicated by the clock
6:07
